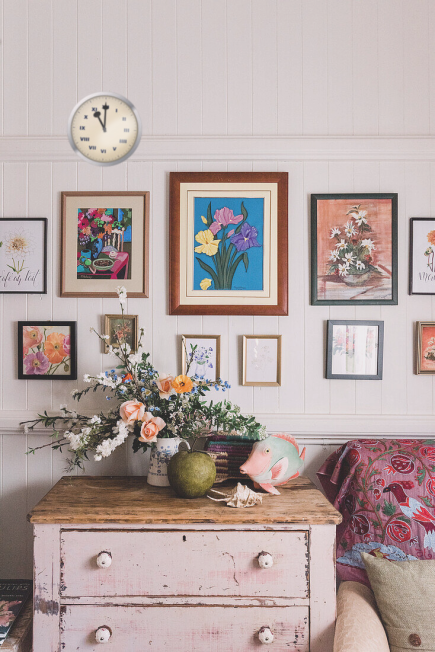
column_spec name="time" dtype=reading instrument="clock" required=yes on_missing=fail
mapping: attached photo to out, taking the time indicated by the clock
11:00
